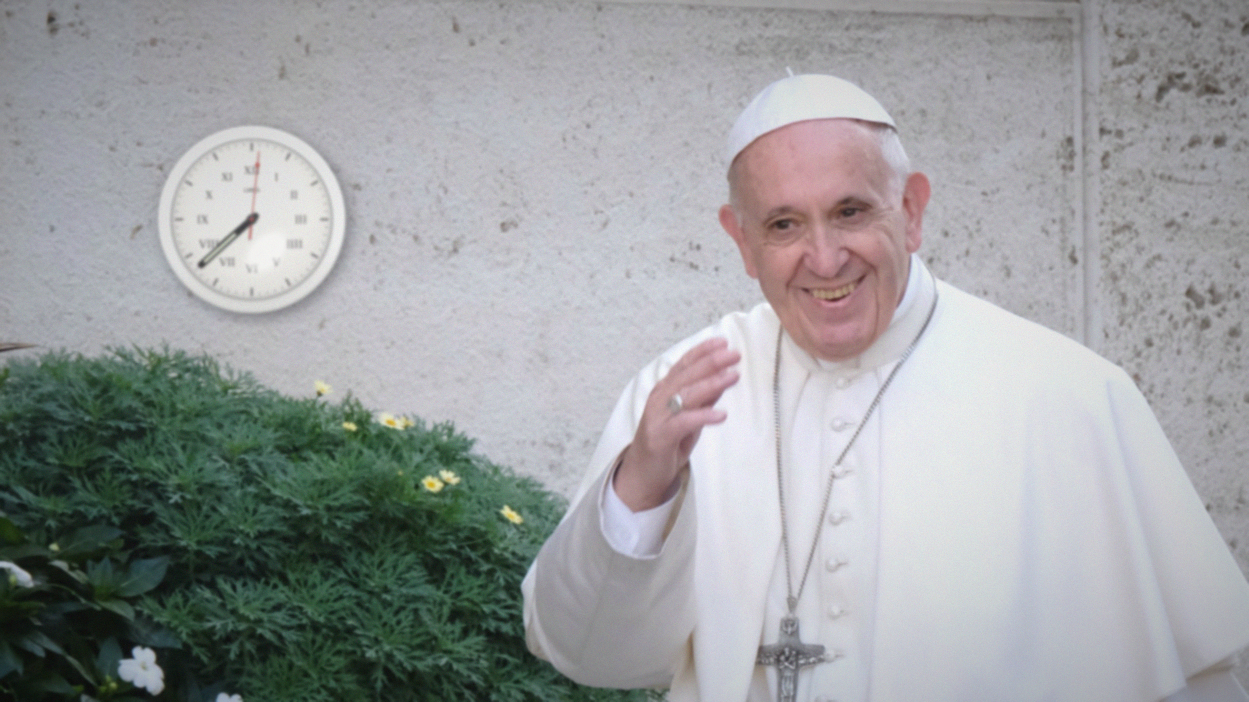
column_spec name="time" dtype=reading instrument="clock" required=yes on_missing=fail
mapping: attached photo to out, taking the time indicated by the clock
7:38:01
